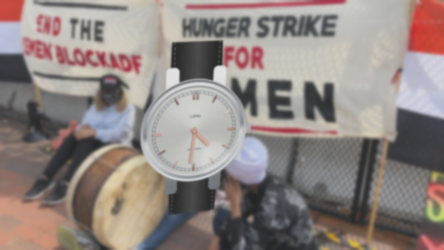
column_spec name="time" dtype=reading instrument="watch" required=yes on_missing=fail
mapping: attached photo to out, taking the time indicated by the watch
4:31
